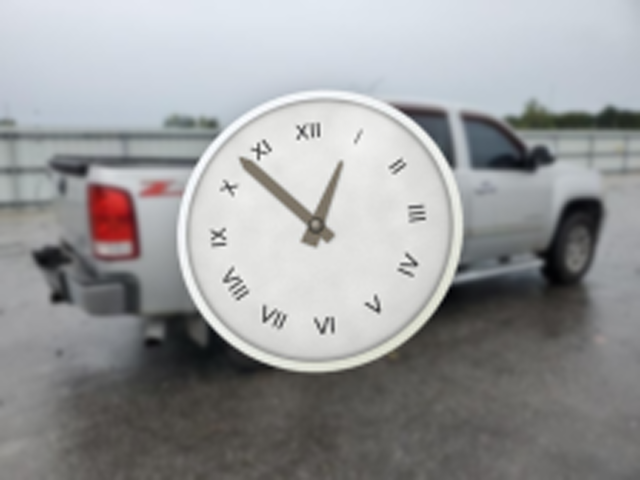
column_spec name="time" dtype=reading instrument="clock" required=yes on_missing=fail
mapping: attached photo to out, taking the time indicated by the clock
12:53
